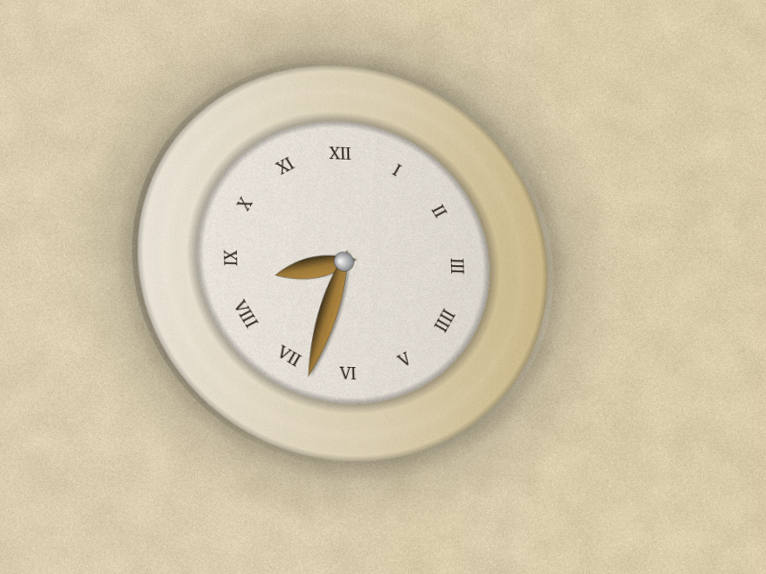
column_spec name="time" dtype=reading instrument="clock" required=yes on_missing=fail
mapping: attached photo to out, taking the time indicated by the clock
8:33
